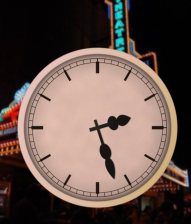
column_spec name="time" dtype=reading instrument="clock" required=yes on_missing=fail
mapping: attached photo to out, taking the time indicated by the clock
2:27
